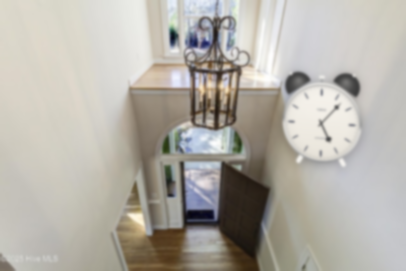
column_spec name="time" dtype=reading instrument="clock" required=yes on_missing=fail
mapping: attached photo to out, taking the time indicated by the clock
5:07
